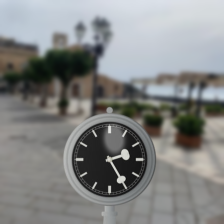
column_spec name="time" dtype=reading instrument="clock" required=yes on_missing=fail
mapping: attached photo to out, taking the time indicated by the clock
2:25
